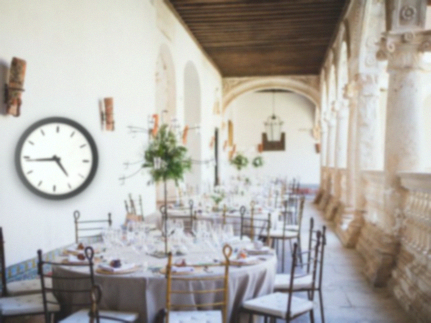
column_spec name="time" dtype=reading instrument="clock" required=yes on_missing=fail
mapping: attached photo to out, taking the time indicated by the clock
4:44
